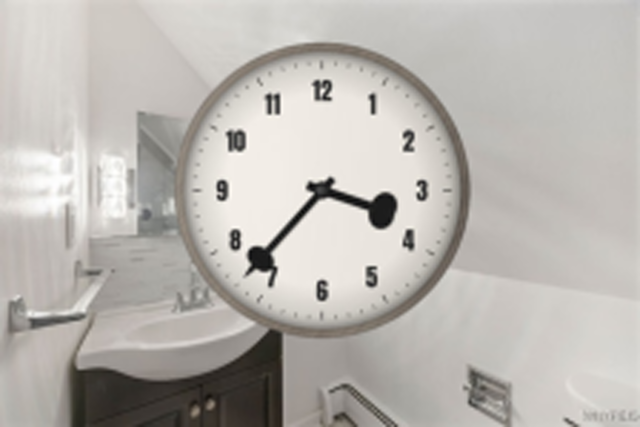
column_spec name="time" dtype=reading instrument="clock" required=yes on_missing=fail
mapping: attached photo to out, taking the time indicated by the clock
3:37
